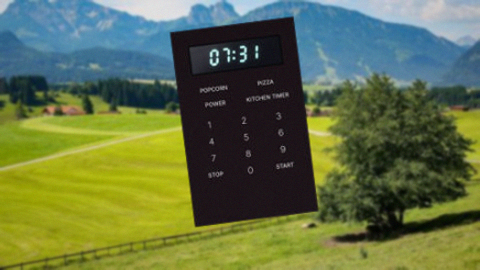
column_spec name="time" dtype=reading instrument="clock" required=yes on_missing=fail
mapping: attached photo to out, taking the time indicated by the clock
7:31
